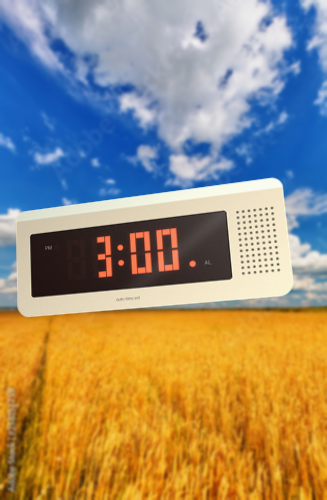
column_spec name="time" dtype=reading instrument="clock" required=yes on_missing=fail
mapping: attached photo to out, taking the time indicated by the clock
3:00
